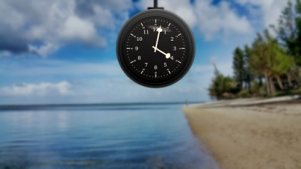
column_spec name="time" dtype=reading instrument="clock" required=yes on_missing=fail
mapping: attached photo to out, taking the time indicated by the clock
4:02
